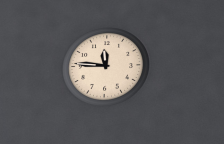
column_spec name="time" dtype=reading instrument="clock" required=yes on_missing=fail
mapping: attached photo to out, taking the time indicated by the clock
11:46
